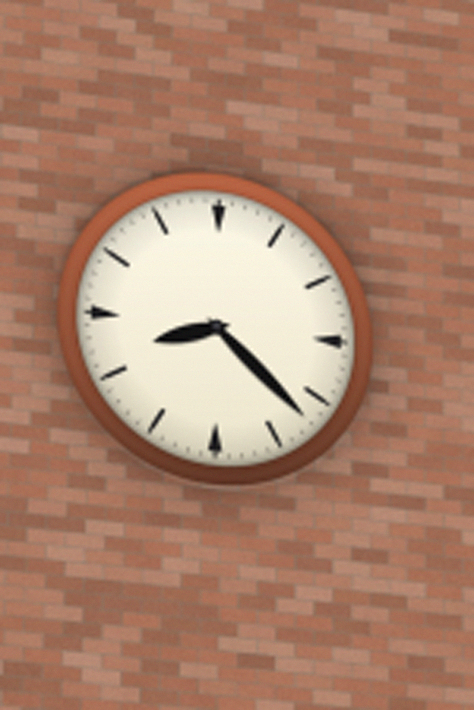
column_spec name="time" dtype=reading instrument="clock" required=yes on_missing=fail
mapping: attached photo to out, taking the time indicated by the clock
8:22
